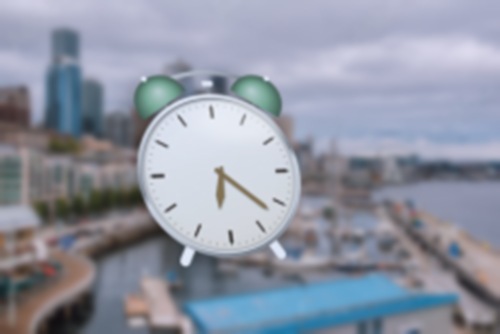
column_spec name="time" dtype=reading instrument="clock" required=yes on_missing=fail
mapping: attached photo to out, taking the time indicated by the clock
6:22
